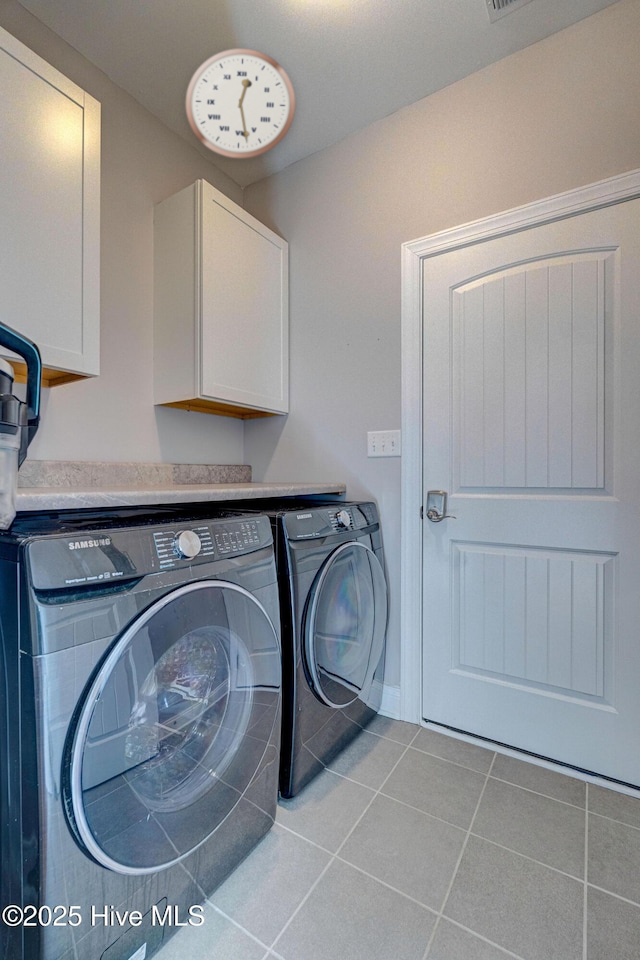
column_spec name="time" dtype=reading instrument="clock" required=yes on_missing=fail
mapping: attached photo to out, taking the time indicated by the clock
12:28
